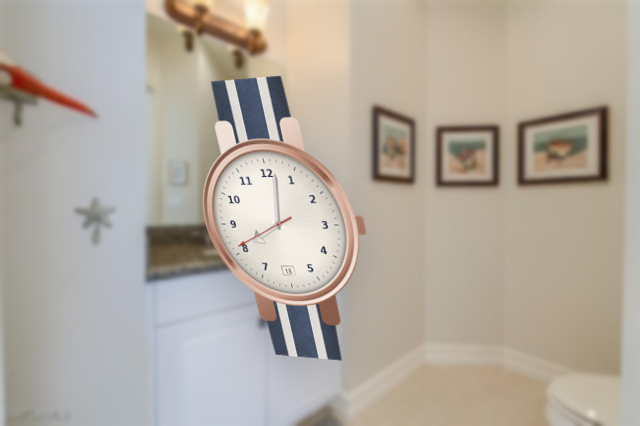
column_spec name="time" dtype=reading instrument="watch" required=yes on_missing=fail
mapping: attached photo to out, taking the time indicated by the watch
8:01:41
